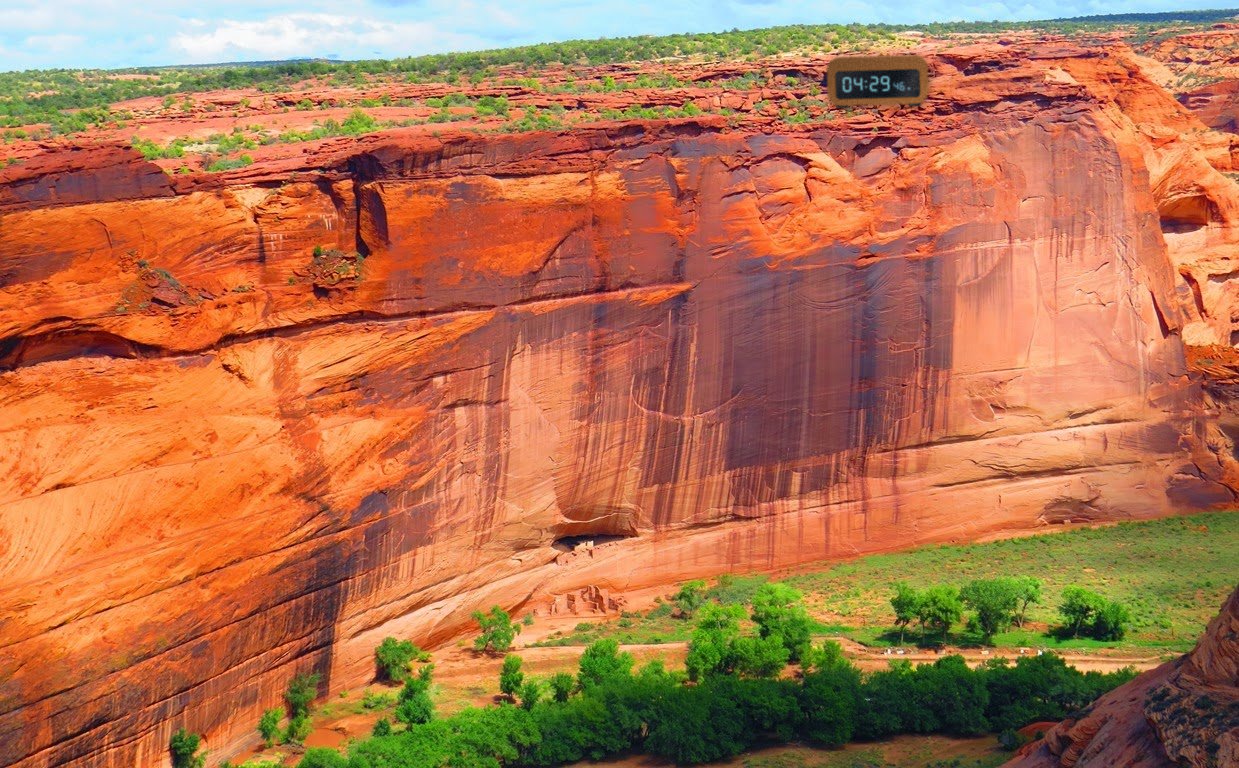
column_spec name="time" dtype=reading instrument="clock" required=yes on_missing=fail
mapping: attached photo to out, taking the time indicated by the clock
4:29
